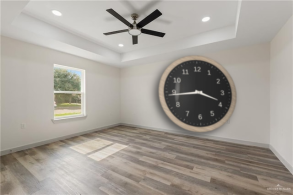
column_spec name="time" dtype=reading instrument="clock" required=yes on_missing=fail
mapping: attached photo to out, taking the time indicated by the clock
3:44
